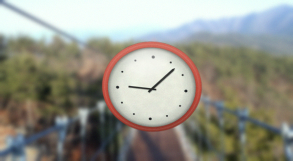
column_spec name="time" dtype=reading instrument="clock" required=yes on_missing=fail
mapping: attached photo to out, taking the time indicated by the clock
9:07
